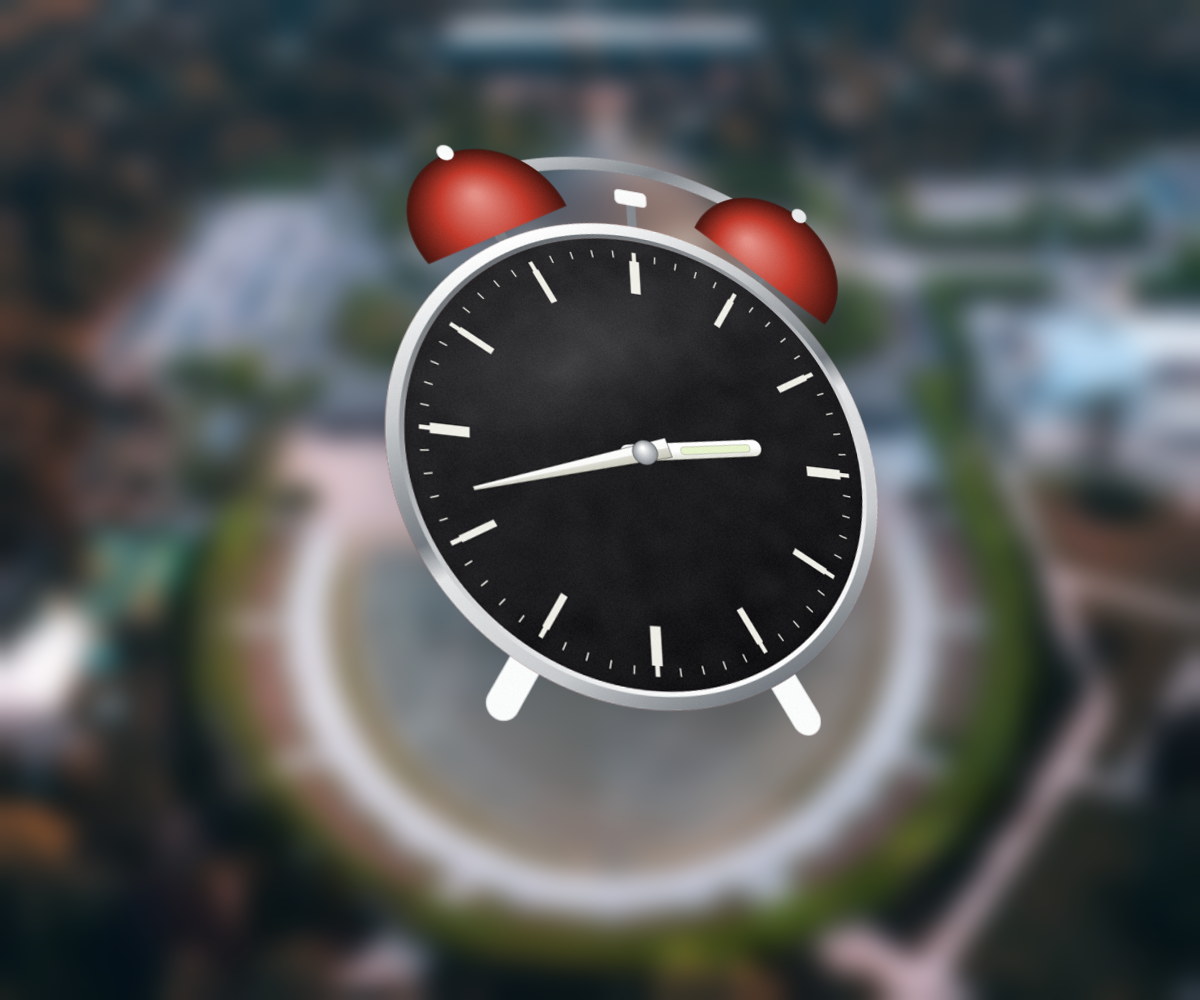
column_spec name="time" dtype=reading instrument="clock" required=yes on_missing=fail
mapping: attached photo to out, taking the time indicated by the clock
2:42
